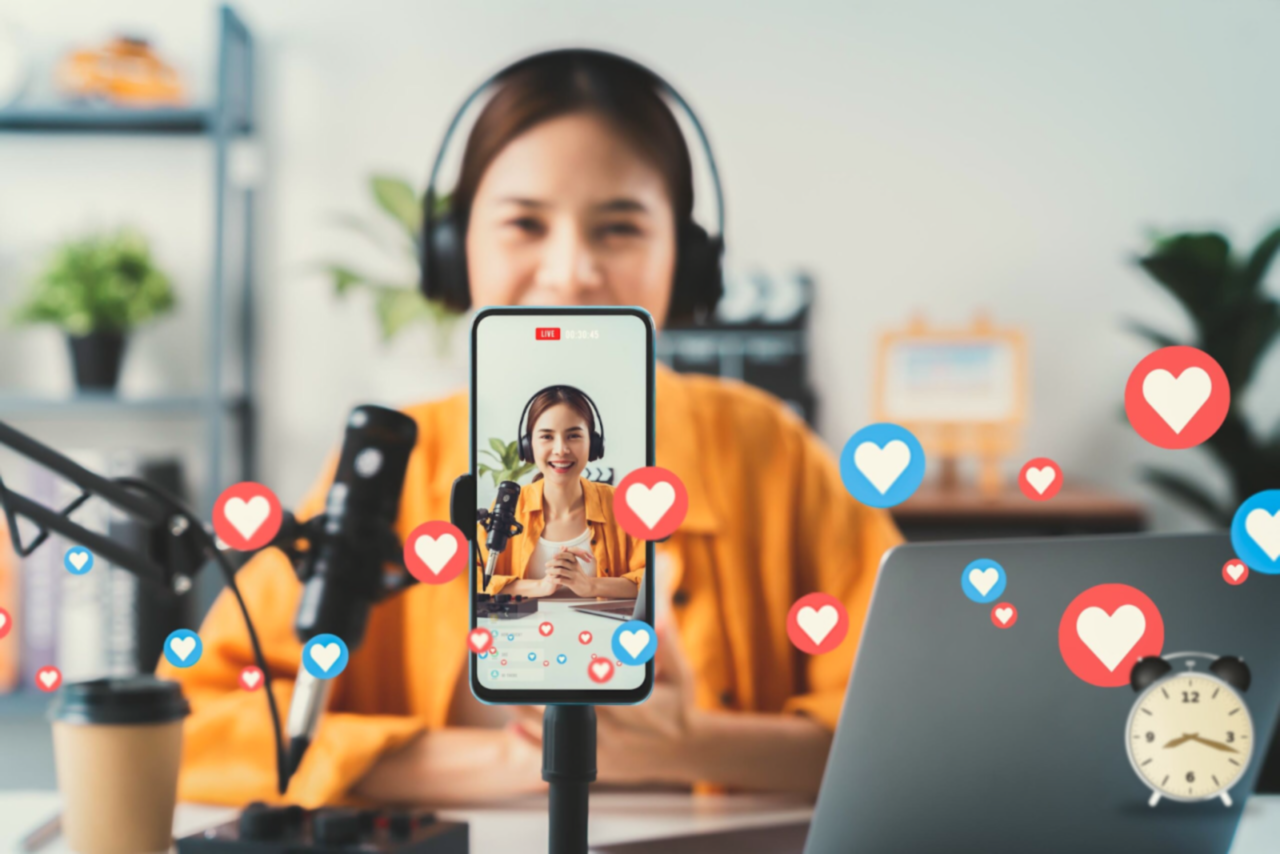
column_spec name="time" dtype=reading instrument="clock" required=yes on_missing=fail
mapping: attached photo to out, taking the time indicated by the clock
8:18
